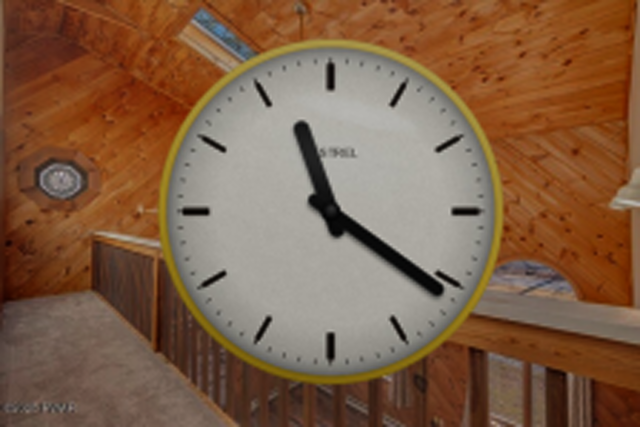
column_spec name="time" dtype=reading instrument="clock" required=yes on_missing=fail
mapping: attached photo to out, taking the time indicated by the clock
11:21
